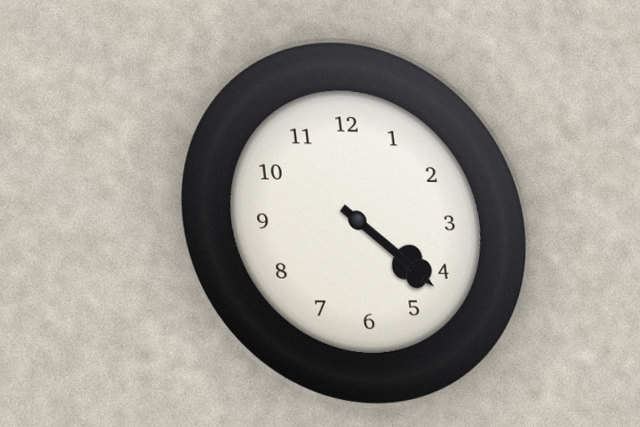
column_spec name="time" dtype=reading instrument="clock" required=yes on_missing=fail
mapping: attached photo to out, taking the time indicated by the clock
4:22
